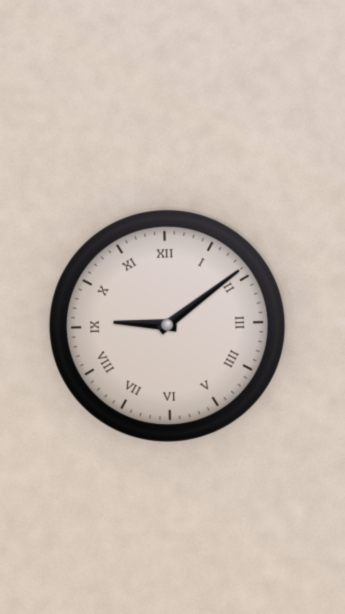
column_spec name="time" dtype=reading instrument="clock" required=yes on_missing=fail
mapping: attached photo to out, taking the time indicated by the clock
9:09
